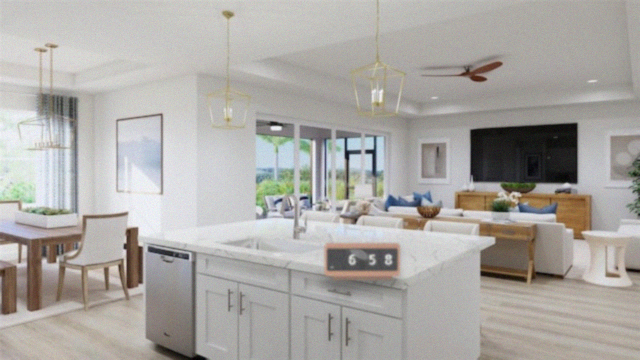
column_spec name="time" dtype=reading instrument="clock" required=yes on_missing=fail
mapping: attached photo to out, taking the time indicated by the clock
6:58
